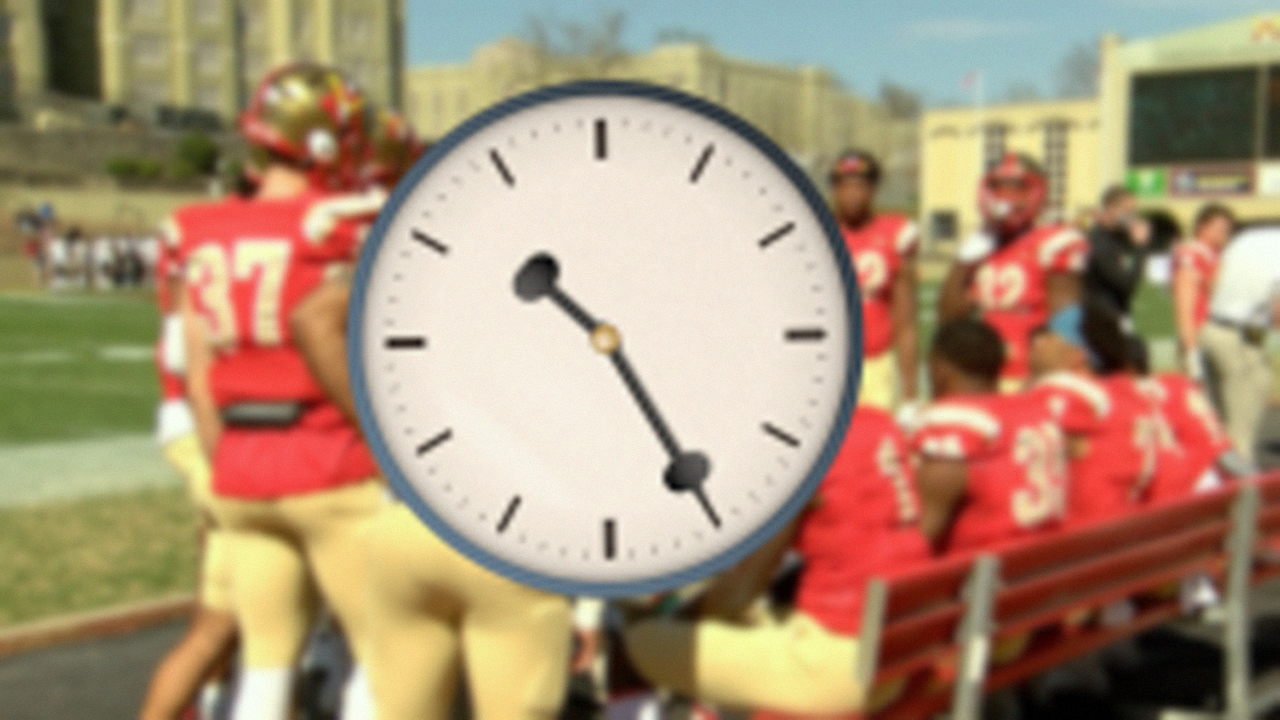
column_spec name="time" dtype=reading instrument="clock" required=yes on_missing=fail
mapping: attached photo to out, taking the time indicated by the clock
10:25
